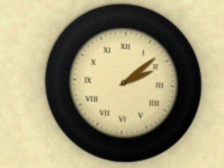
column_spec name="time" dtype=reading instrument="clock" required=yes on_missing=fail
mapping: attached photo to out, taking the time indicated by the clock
2:08
